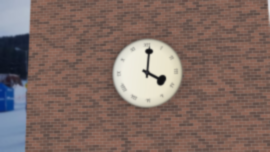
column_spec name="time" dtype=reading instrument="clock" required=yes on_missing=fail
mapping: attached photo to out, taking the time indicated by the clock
4:01
